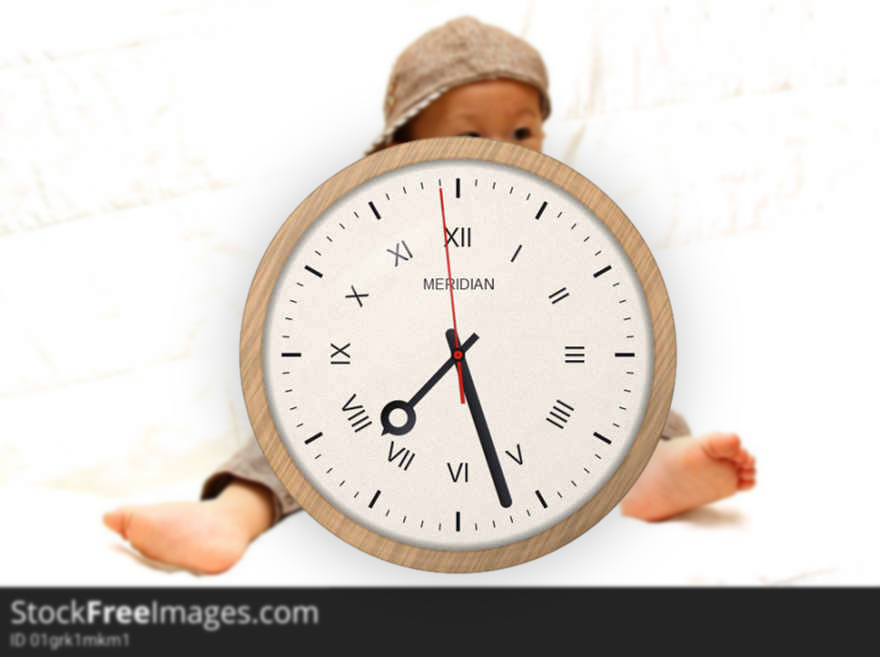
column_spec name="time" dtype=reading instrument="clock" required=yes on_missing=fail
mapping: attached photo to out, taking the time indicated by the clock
7:26:59
